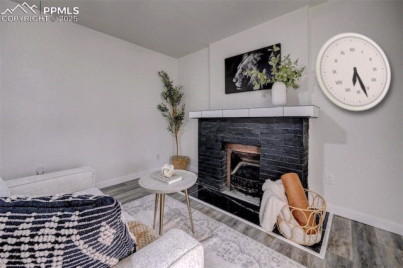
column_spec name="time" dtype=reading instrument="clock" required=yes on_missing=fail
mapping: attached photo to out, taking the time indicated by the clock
6:27
